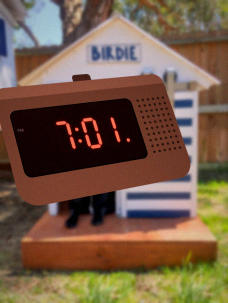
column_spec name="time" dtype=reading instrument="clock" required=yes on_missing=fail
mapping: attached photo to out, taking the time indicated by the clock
7:01
